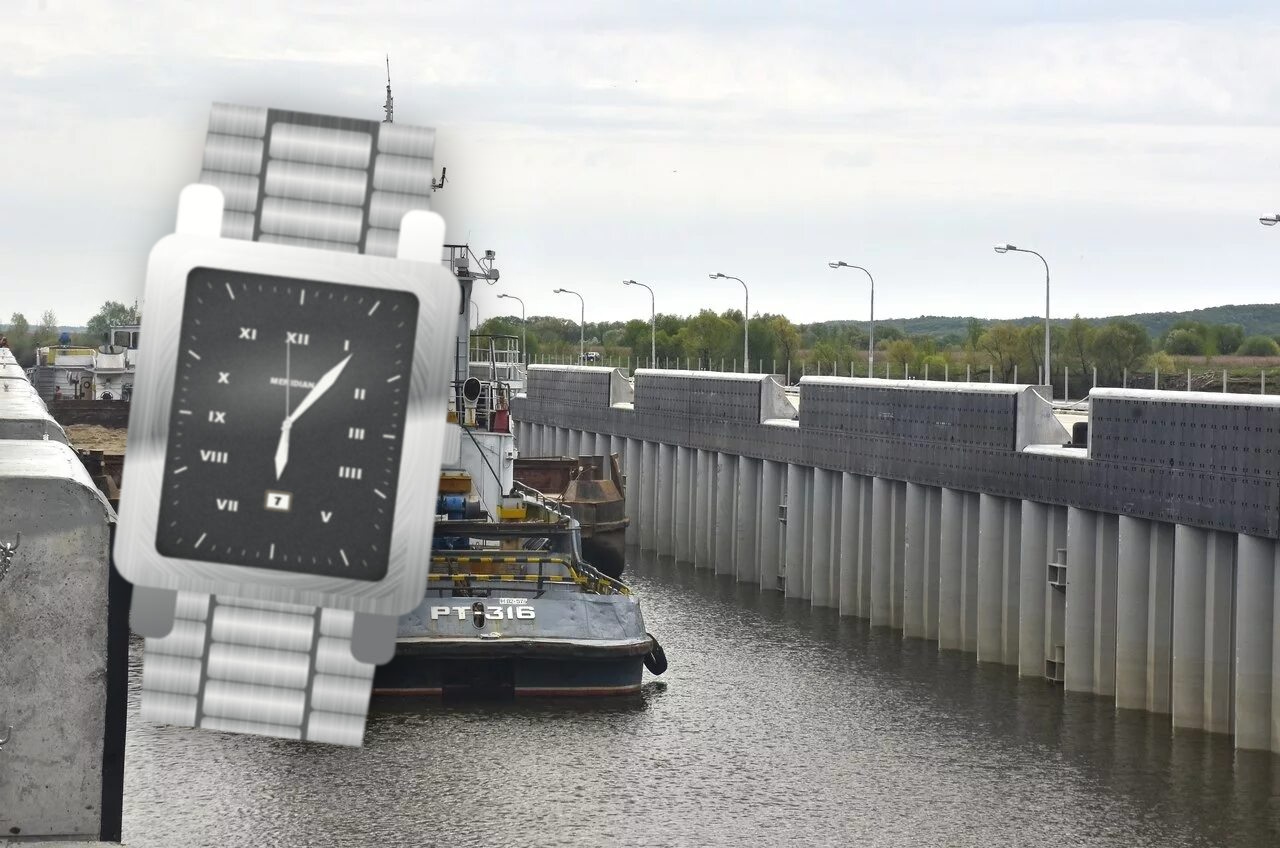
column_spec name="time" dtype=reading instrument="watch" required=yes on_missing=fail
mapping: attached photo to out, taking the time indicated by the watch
6:05:59
